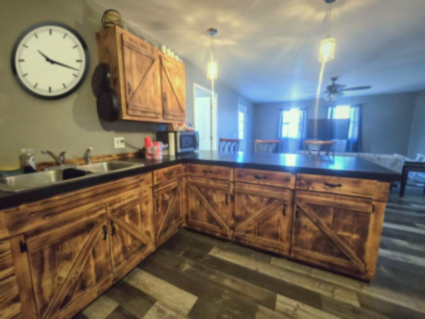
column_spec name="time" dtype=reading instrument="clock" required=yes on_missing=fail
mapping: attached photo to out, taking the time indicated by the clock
10:18
